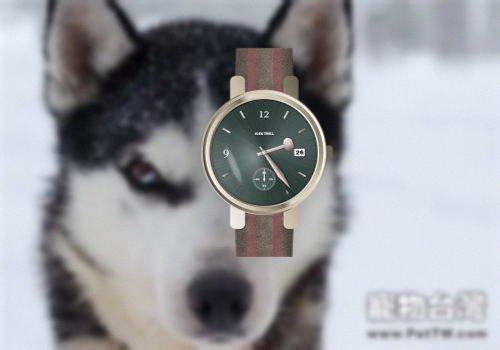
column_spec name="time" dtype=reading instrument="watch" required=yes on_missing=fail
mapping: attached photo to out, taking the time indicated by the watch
2:24
